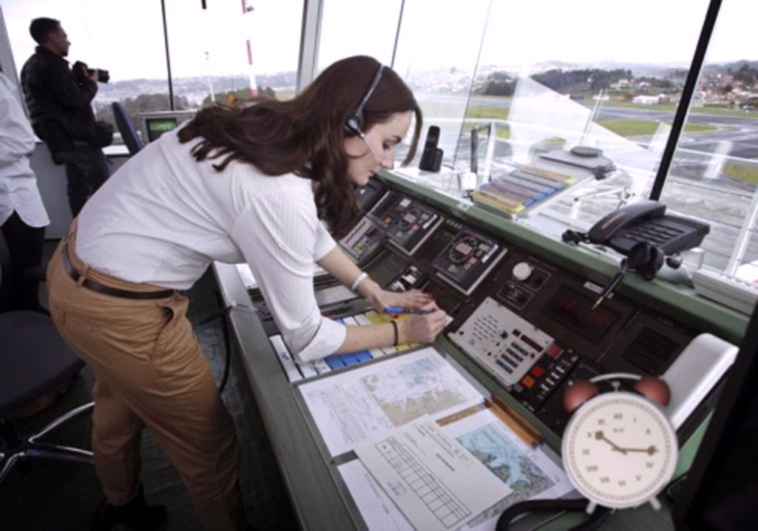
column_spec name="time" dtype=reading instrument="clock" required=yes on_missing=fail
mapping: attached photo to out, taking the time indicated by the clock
10:16
